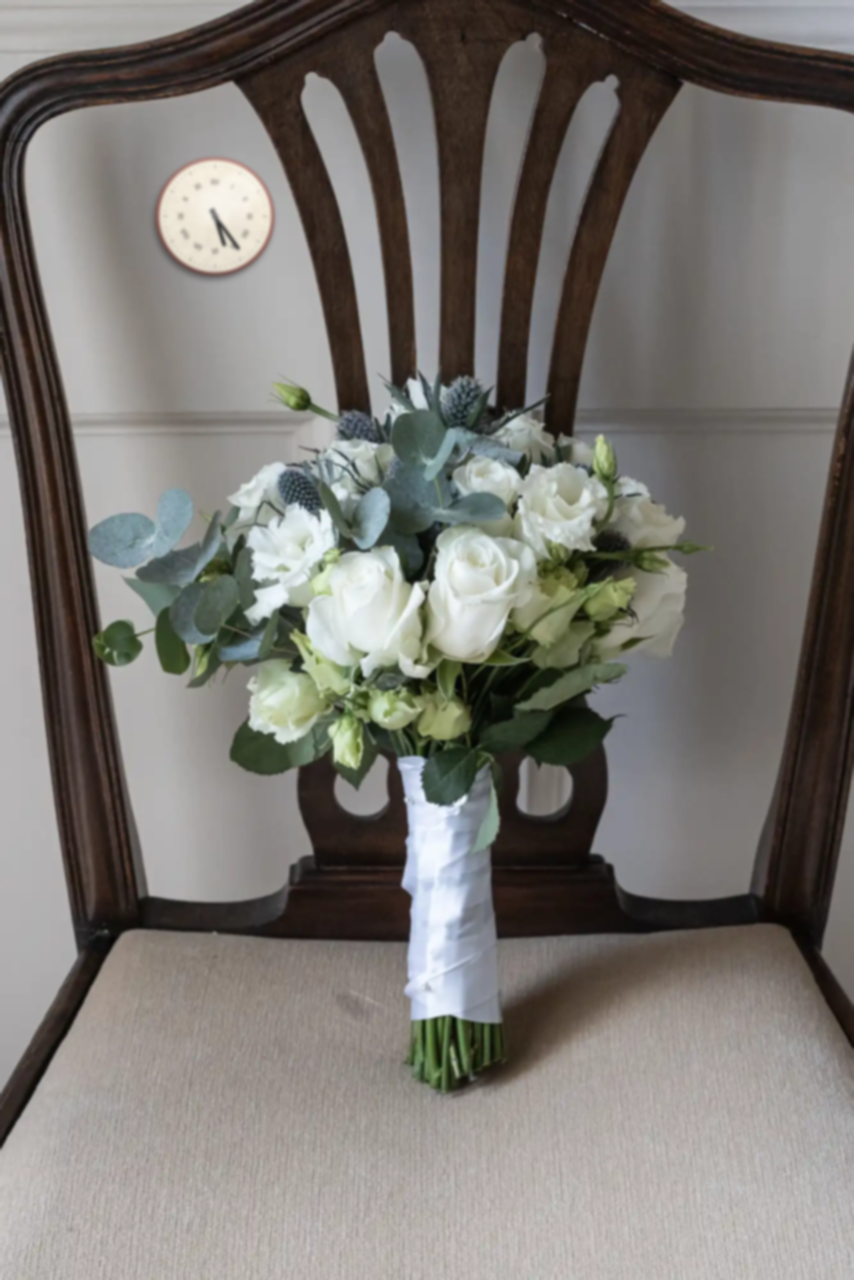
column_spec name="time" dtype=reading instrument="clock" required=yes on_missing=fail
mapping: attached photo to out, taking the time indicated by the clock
5:24
